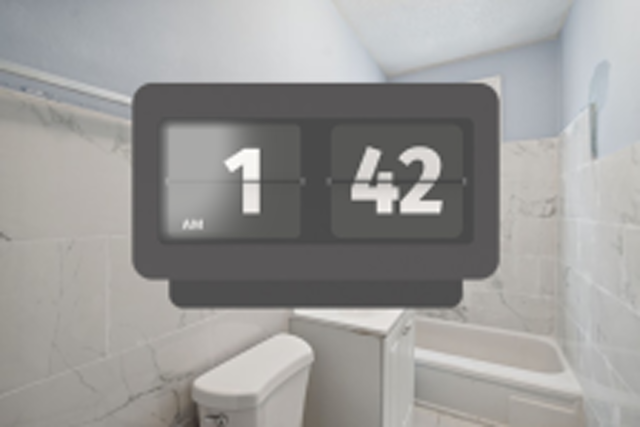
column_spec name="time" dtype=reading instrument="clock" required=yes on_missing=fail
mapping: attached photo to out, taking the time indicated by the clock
1:42
